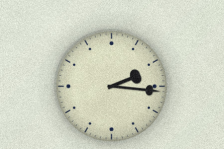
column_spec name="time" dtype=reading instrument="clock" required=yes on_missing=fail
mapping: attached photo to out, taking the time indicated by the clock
2:16
